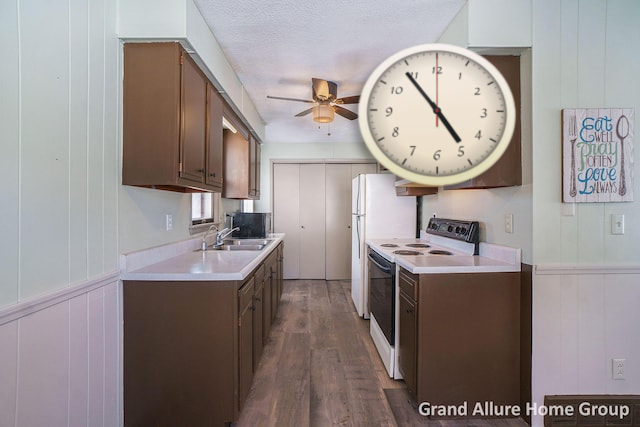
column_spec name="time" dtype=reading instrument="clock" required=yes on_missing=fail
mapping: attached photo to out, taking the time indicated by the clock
4:54:00
